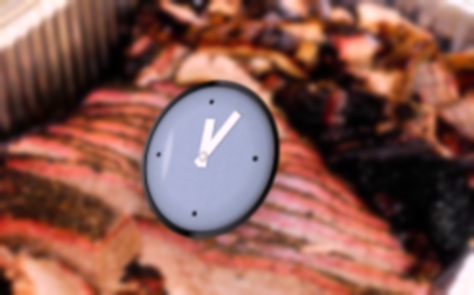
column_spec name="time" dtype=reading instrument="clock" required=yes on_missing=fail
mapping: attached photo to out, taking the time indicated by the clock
12:06
